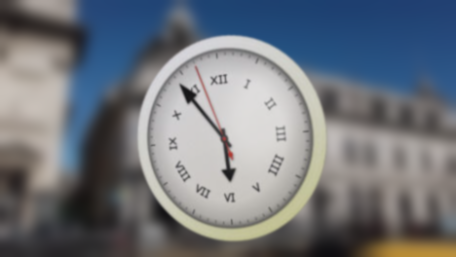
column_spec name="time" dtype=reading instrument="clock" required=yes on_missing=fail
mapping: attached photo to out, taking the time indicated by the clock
5:53:57
